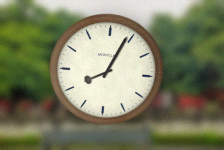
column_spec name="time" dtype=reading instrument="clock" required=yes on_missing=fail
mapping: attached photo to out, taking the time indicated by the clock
8:04
